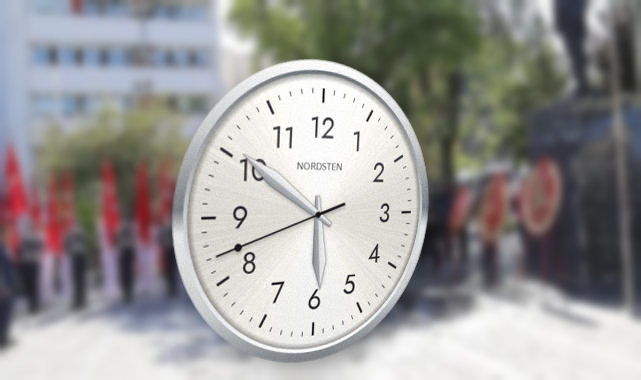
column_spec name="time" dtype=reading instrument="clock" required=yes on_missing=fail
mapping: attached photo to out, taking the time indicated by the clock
5:50:42
